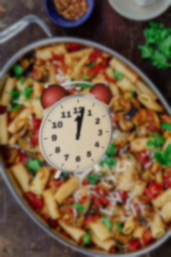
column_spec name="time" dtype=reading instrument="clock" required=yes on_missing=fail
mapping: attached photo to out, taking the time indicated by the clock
12:02
